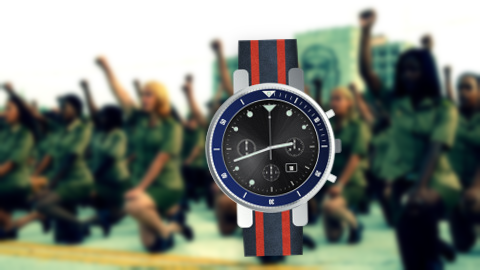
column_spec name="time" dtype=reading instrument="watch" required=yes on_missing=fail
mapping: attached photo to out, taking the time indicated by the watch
2:42
